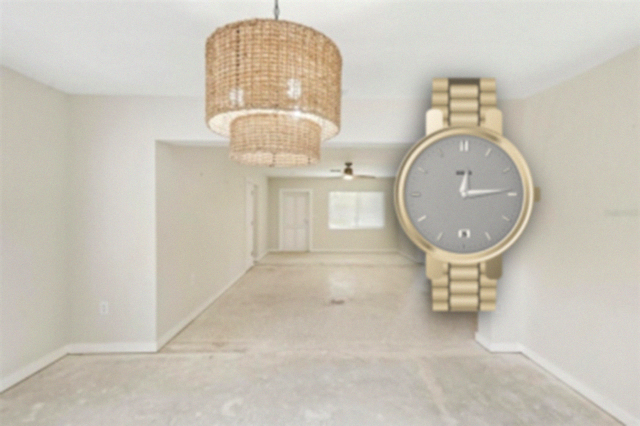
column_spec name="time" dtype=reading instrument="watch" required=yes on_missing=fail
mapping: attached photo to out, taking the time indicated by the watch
12:14
